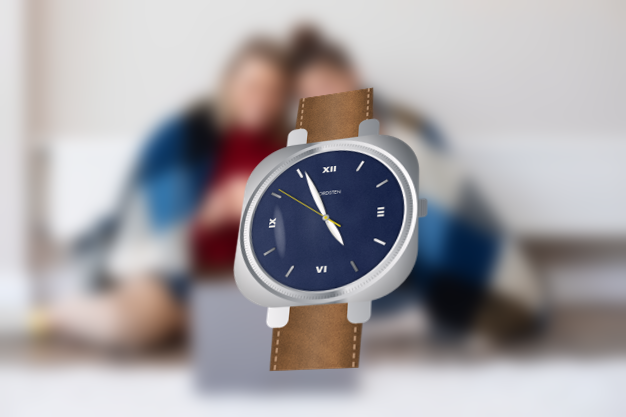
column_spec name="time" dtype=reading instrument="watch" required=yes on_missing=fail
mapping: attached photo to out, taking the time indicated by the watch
4:55:51
